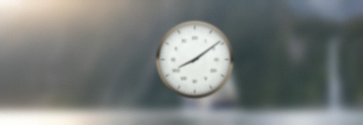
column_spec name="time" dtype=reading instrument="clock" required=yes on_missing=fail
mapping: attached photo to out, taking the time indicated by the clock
8:09
